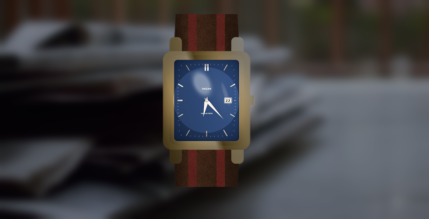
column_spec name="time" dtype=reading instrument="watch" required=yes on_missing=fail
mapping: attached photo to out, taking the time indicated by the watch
6:23
